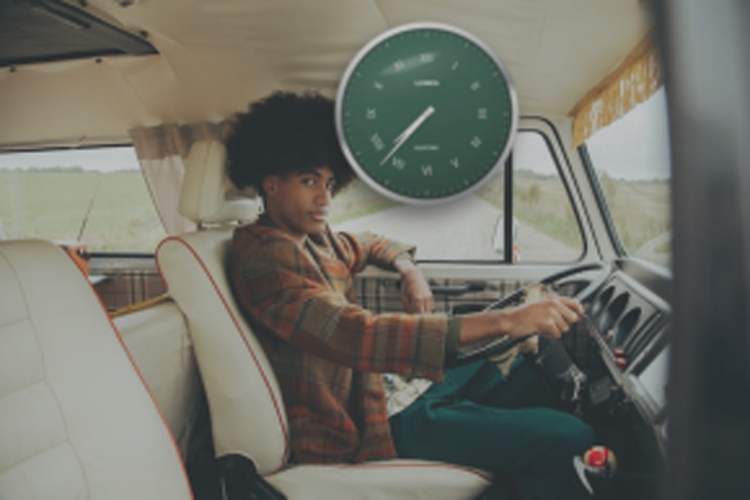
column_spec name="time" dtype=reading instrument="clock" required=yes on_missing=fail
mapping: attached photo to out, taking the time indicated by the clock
7:37
